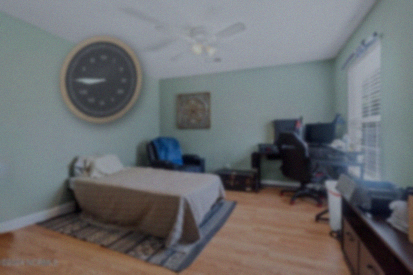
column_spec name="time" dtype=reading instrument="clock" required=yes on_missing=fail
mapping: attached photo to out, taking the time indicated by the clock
8:45
